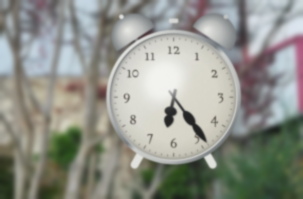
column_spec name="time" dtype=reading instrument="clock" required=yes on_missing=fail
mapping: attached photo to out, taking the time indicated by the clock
6:24
